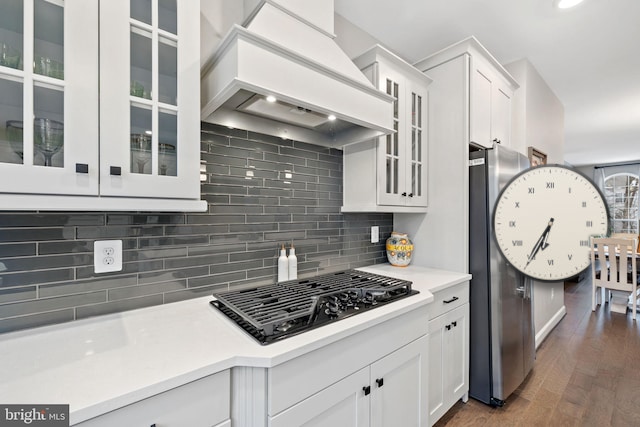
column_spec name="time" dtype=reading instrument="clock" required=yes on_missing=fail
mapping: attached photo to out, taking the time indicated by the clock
6:35
